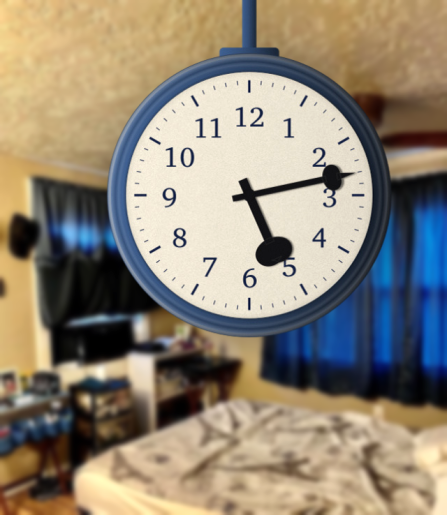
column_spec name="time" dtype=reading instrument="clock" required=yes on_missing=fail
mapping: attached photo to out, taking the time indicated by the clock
5:13
